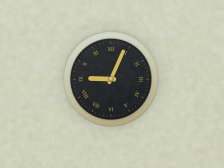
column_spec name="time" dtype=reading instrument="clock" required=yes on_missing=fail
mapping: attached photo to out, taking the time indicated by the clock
9:04
